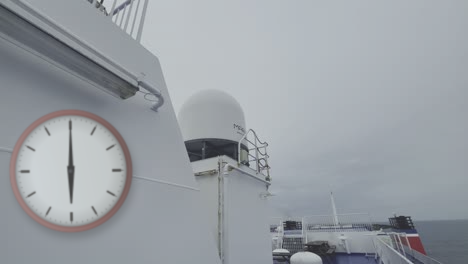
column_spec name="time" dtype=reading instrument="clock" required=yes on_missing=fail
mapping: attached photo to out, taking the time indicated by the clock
6:00
